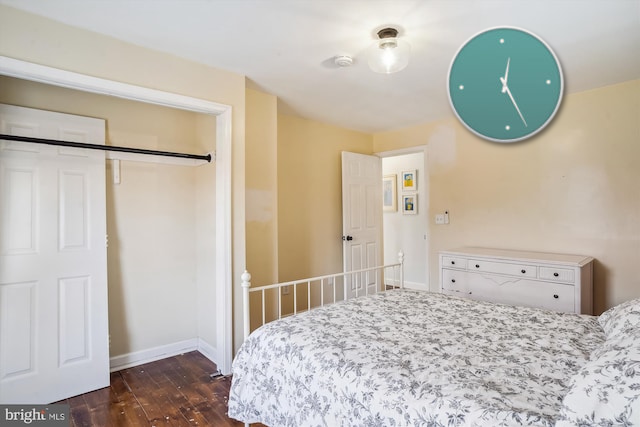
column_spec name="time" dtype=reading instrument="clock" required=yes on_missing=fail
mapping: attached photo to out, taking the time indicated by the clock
12:26
